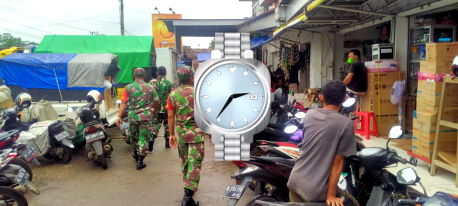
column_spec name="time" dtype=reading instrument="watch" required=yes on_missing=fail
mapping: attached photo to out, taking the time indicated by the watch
2:36
